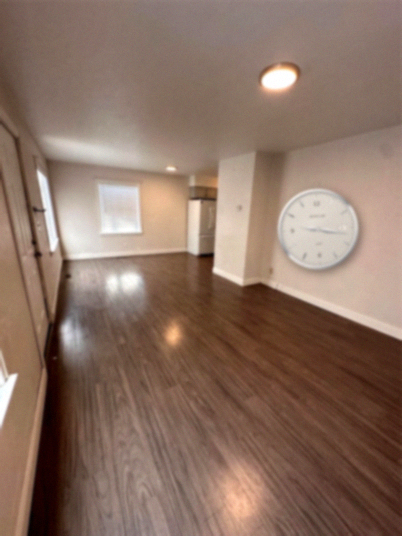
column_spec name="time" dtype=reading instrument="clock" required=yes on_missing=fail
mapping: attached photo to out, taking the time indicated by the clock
9:17
